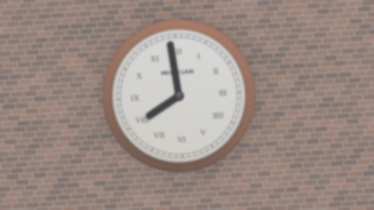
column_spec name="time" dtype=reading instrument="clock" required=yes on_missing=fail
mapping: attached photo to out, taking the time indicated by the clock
7:59
